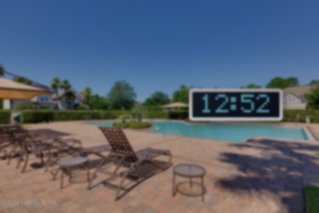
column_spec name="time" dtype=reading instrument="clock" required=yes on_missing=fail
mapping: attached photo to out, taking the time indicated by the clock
12:52
